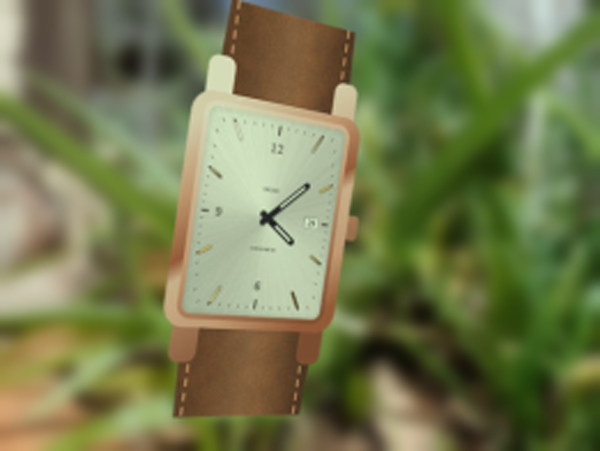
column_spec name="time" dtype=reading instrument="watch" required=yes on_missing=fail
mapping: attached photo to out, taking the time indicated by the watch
4:08
